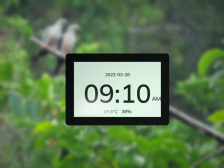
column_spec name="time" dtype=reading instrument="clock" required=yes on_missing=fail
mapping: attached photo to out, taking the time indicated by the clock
9:10
